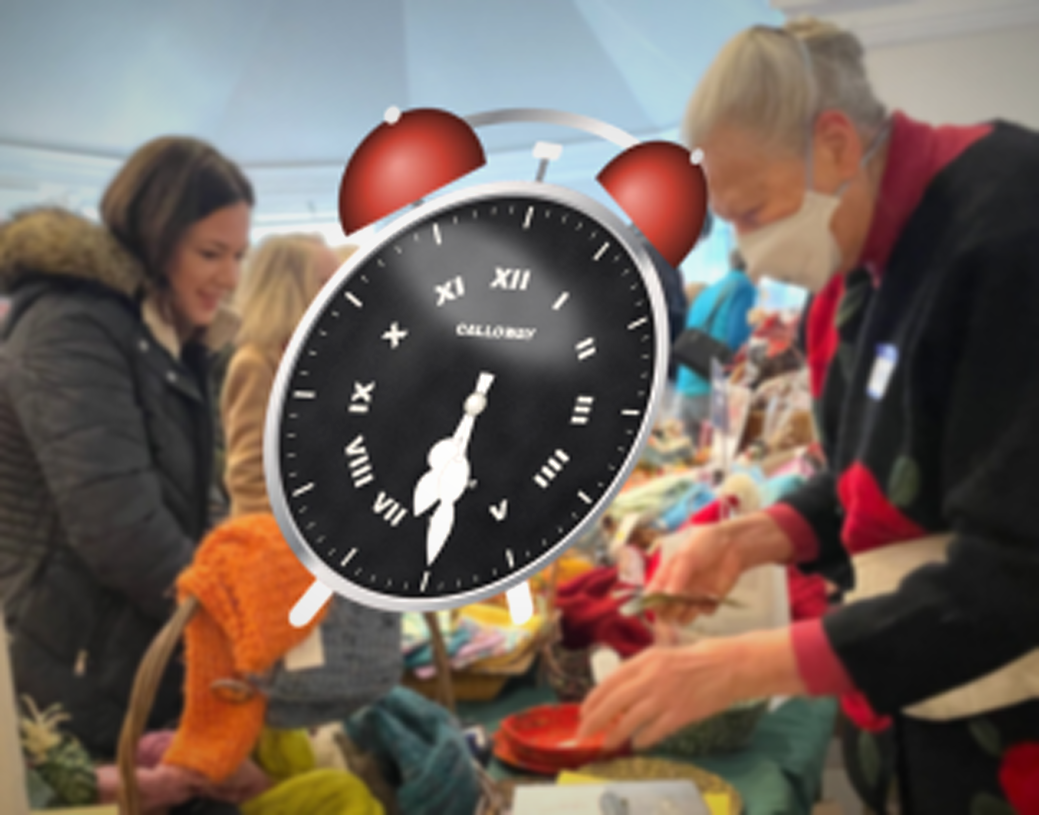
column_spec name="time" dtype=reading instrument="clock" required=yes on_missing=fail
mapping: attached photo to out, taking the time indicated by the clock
6:30
